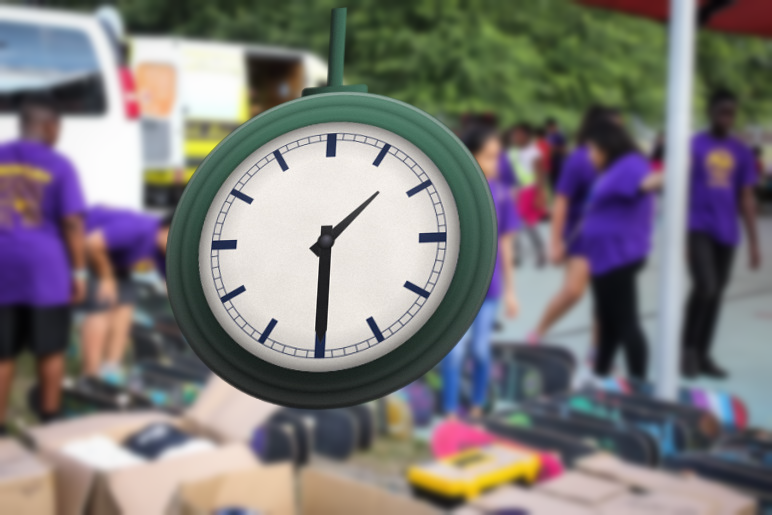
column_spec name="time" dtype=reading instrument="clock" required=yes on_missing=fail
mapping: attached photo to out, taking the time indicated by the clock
1:30
